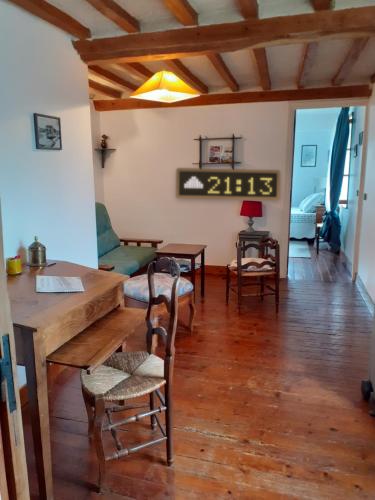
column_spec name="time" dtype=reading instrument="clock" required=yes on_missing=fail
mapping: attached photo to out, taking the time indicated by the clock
21:13
